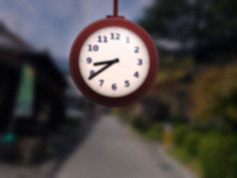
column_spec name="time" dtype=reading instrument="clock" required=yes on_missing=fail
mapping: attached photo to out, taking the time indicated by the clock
8:39
